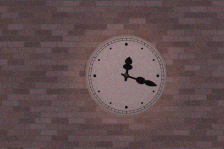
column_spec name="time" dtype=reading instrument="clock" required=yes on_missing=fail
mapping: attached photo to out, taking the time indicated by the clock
12:18
